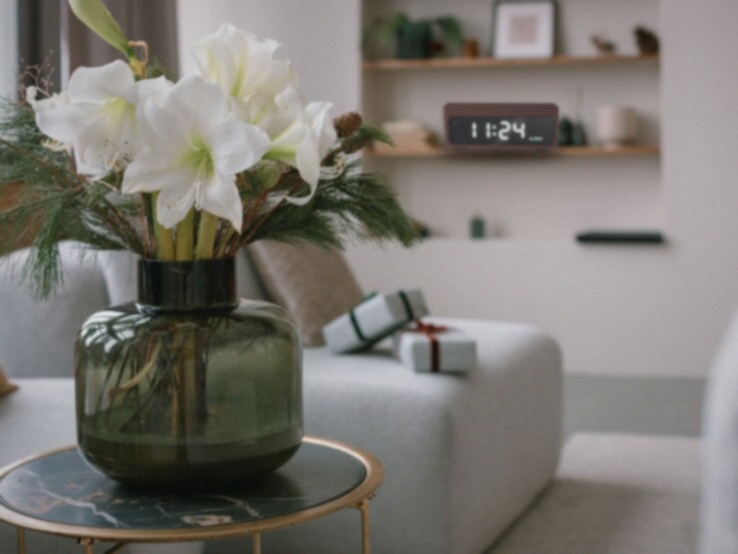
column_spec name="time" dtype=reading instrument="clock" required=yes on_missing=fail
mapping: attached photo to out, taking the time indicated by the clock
11:24
